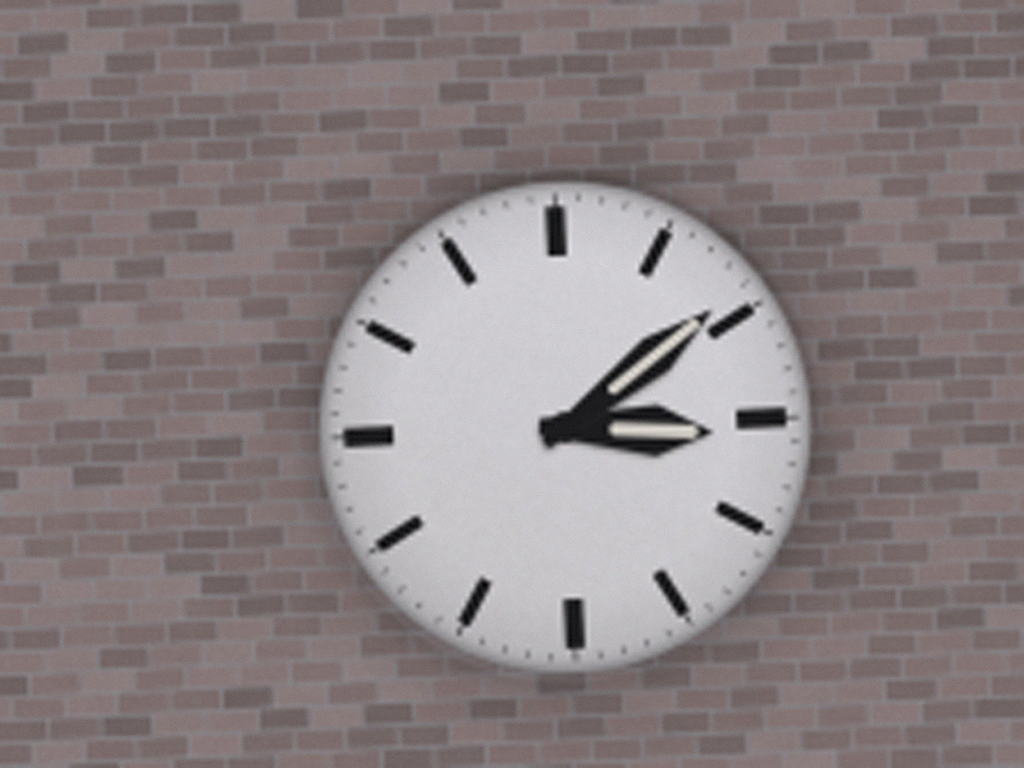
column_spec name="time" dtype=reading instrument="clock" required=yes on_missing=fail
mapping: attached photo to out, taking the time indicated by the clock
3:09
